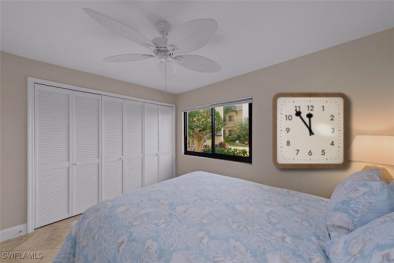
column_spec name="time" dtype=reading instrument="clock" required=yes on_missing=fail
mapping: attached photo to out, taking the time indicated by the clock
11:54
